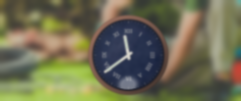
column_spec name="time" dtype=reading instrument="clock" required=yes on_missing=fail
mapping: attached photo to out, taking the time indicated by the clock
11:39
